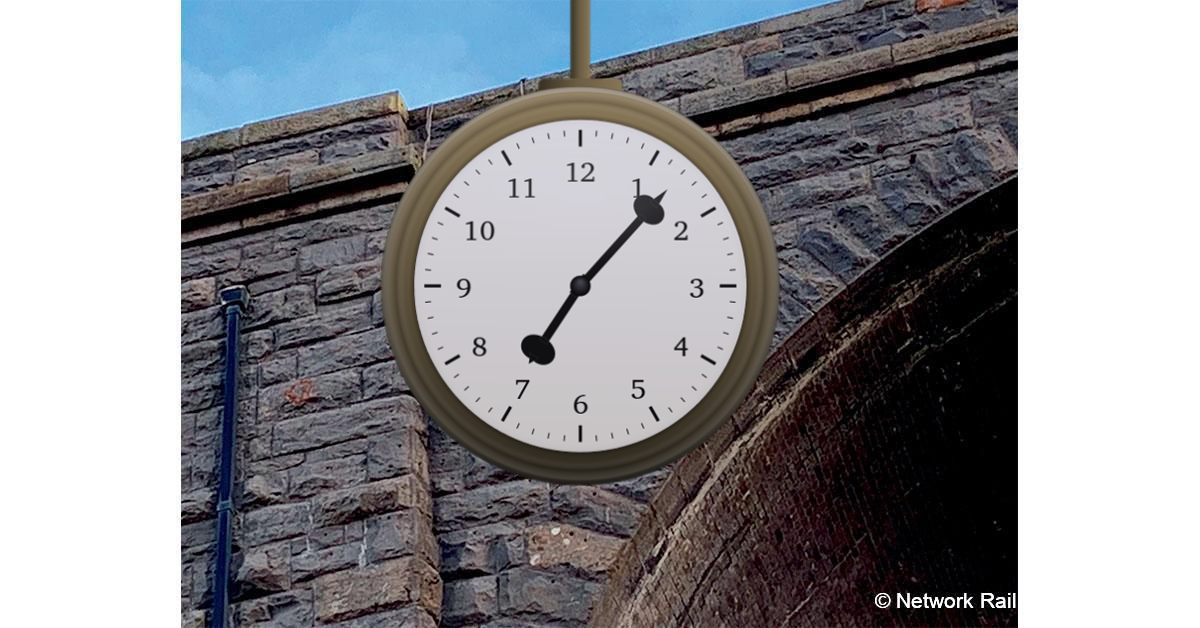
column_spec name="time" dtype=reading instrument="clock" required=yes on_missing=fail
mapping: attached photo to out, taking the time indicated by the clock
7:07
